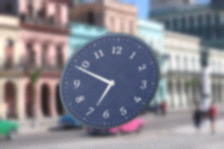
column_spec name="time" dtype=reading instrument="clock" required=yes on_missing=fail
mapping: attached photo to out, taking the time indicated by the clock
6:49
